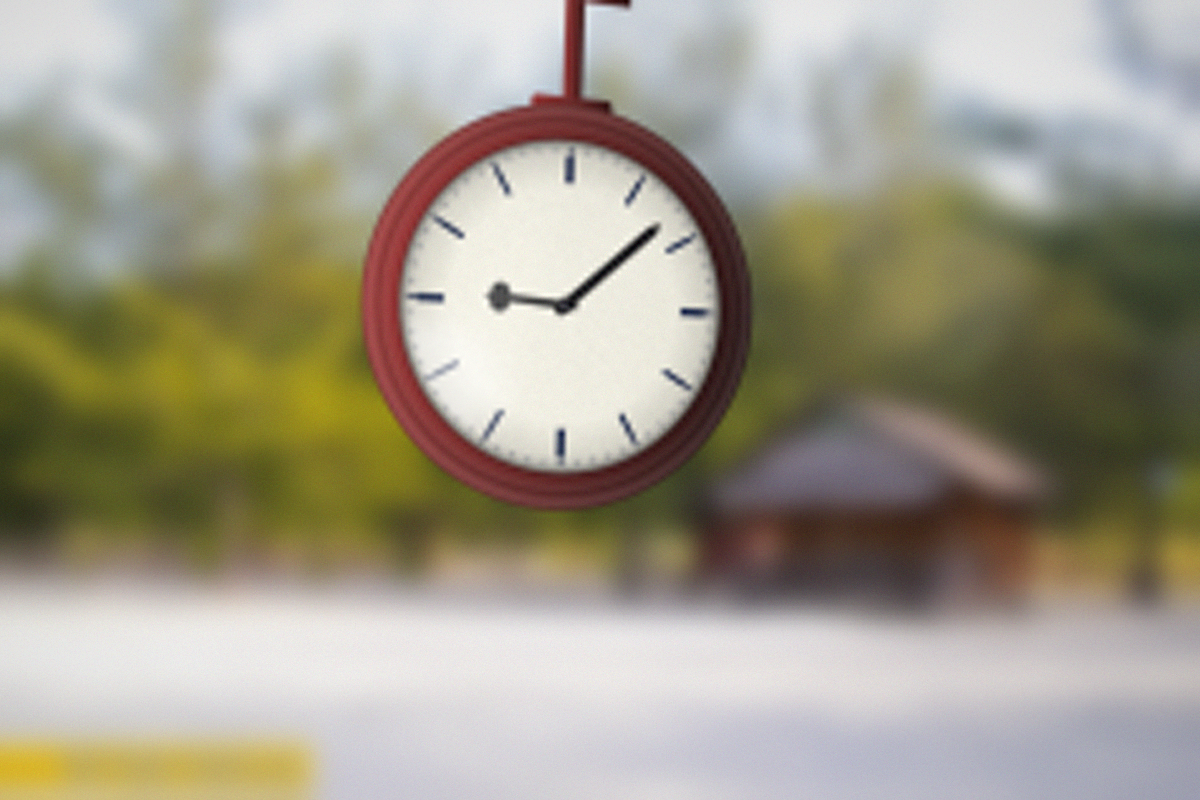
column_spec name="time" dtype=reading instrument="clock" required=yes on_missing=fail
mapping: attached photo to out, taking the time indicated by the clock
9:08
